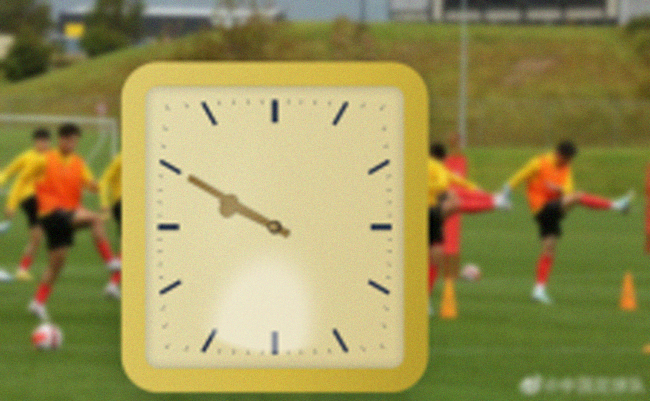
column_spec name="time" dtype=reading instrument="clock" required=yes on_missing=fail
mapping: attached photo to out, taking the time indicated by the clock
9:50
